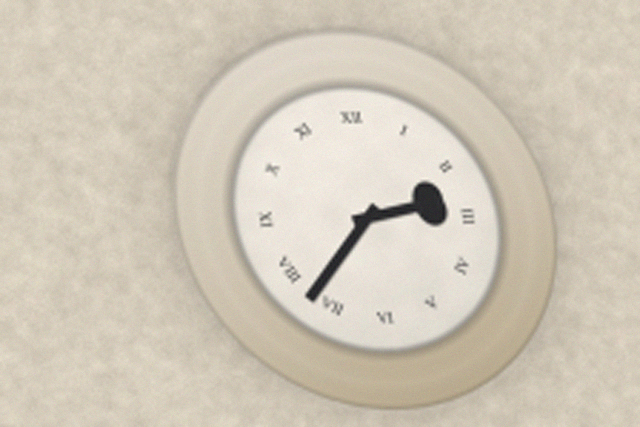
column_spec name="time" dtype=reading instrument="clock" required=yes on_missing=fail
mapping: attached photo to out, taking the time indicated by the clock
2:37
